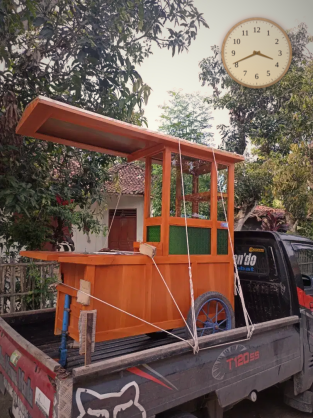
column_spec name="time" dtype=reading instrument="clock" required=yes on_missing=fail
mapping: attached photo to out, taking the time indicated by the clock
3:41
